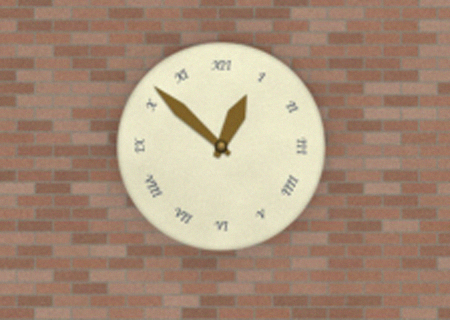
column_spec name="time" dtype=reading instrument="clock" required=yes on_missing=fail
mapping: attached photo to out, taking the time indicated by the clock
12:52
